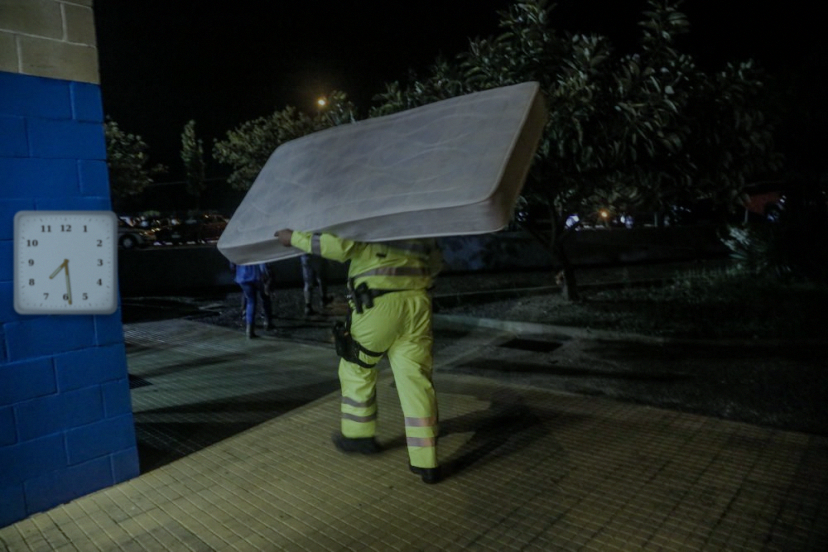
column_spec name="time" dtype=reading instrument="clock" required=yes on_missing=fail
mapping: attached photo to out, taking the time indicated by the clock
7:29
